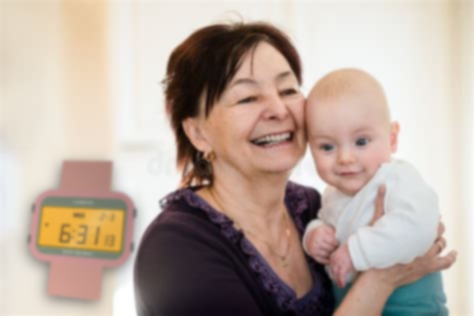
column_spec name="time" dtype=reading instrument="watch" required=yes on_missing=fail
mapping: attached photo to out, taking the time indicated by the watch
6:31
